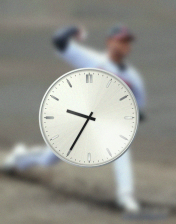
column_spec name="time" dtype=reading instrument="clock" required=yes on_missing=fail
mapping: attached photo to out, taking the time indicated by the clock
9:35
